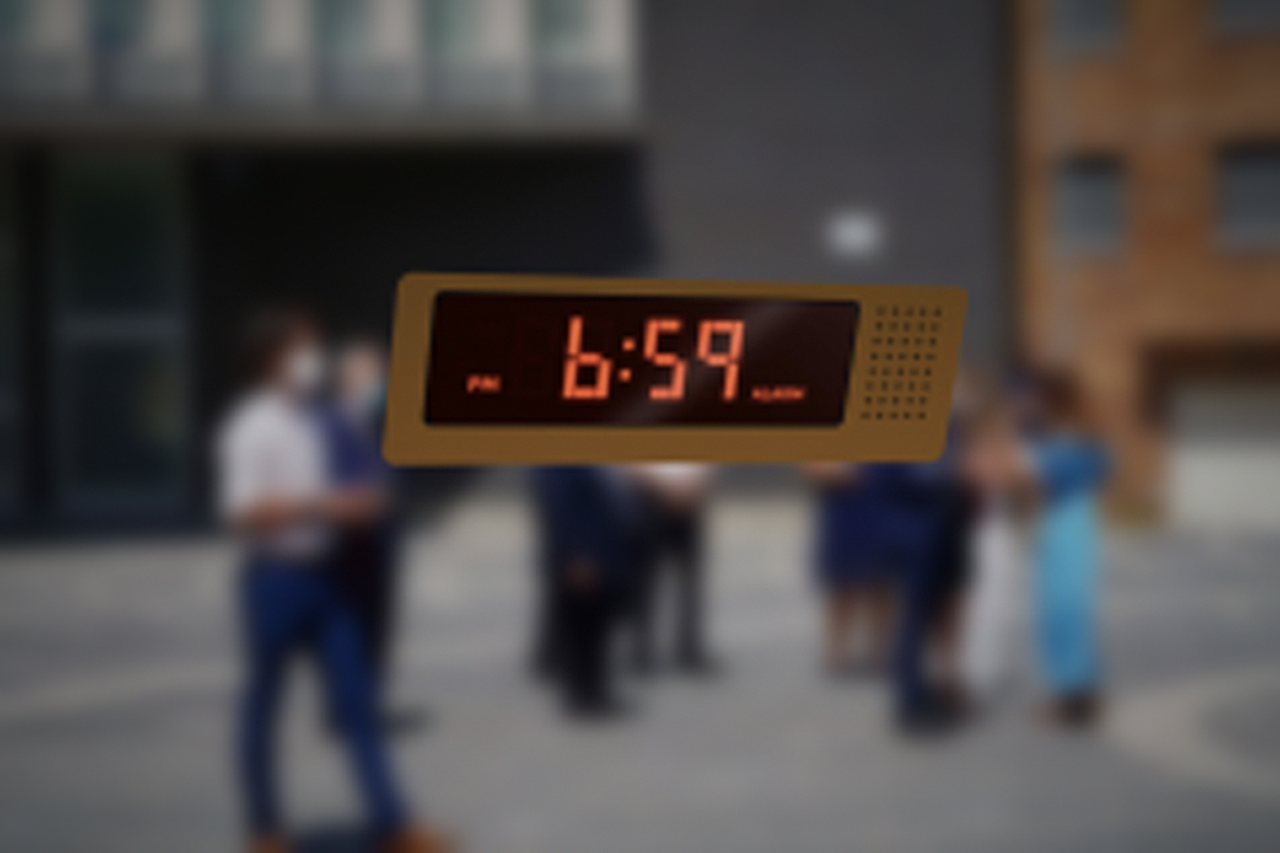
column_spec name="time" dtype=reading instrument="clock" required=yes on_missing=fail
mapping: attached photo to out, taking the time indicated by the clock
6:59
